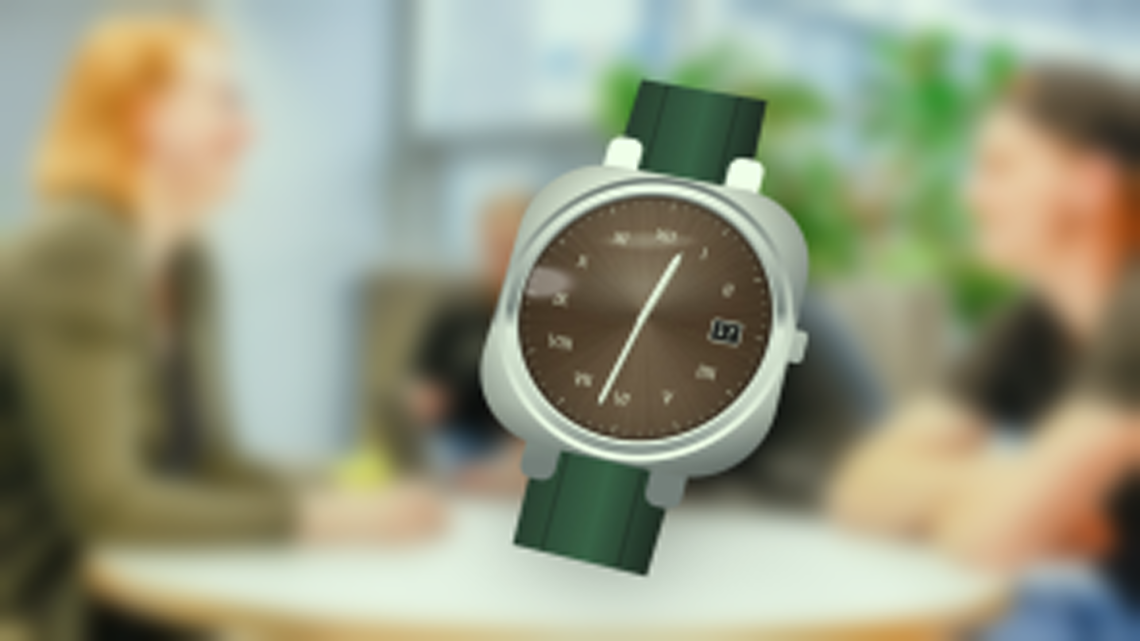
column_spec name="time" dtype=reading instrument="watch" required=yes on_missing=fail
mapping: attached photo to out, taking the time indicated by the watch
12:32
